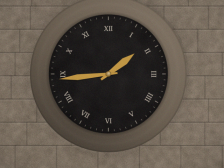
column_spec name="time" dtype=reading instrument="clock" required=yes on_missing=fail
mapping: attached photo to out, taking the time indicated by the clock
1:44
